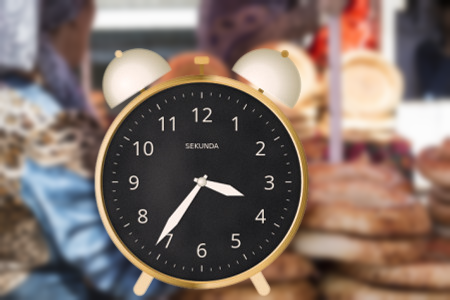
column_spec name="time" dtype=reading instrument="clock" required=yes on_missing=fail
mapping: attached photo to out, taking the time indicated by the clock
3:36
